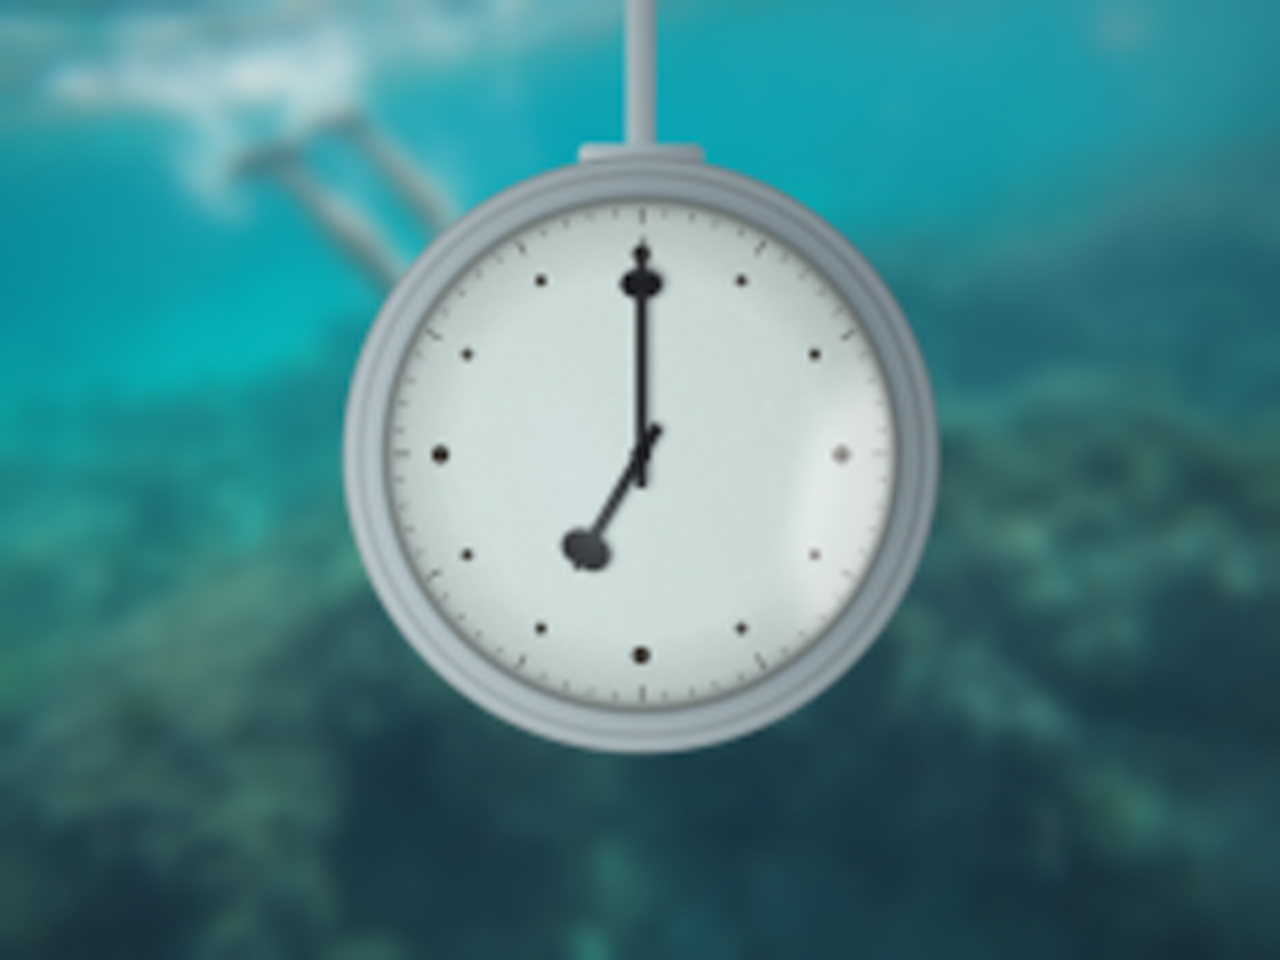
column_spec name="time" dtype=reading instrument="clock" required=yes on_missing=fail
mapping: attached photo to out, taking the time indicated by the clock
7:00
